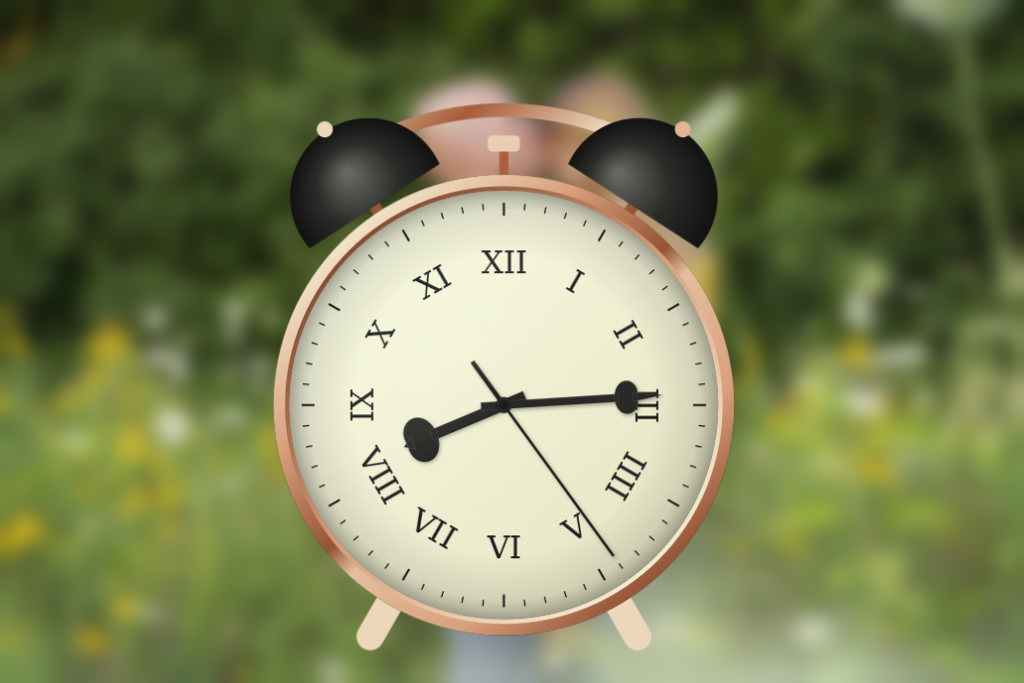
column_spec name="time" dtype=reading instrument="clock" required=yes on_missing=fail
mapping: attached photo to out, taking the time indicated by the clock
8:14:24
